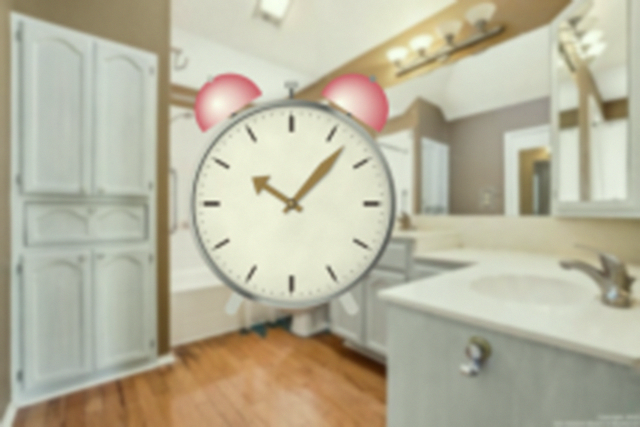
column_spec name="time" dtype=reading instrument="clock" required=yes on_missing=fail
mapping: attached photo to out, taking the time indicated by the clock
10:07
